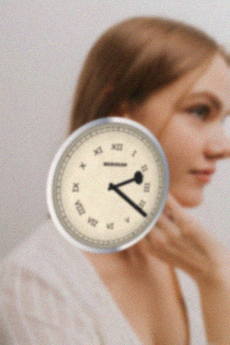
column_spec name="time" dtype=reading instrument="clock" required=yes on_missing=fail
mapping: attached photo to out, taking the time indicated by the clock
2:21
